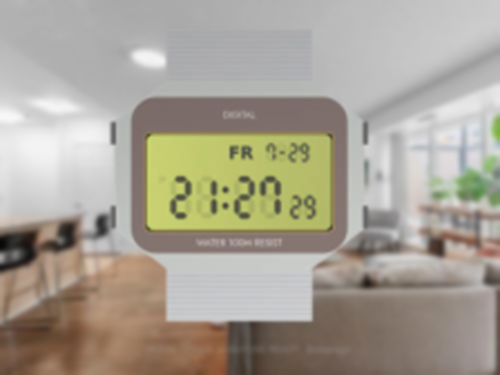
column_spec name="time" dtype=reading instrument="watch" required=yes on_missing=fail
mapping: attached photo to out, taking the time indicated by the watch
21:27:29
